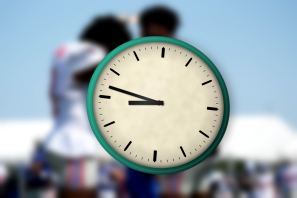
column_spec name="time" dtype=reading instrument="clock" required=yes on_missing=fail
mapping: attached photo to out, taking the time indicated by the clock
8:47
